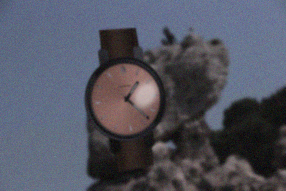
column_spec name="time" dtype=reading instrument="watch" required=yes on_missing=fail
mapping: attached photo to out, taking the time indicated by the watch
1:23
